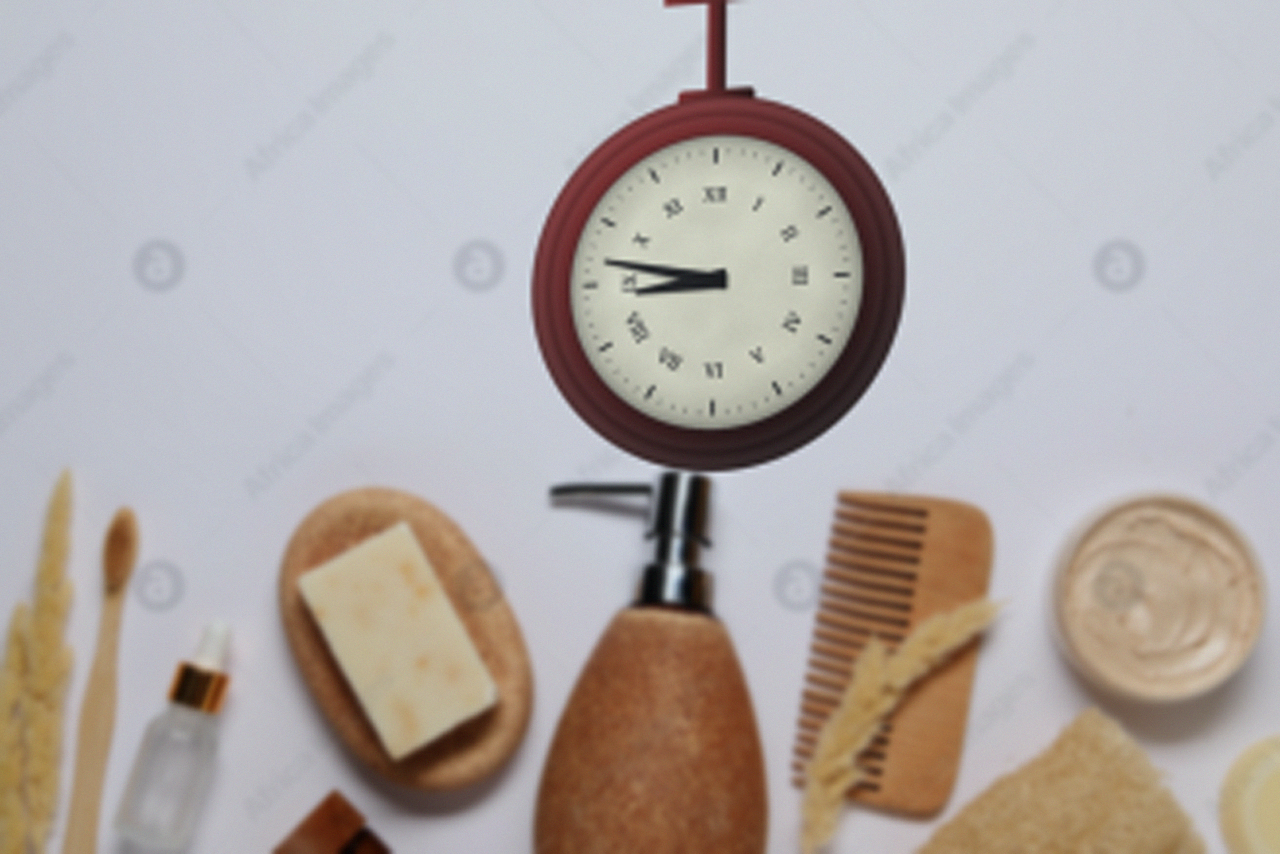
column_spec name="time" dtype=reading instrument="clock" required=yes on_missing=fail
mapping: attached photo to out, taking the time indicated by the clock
8:47
